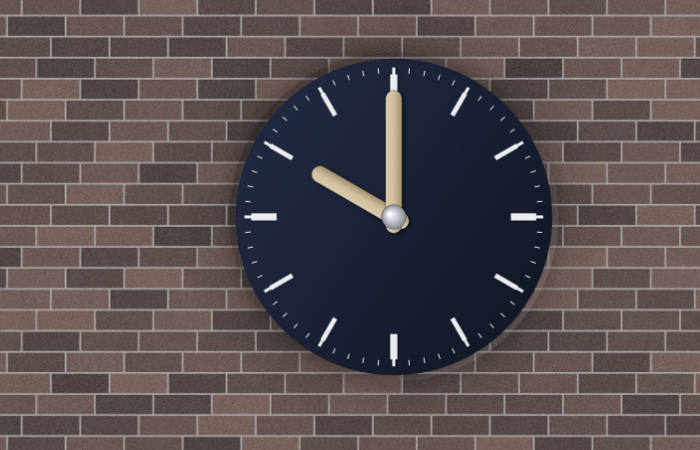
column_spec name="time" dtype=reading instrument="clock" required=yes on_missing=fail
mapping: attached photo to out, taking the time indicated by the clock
10:00
